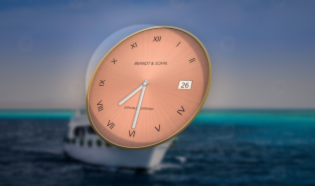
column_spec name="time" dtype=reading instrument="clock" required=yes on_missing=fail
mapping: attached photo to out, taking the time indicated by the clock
7:30
